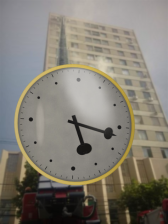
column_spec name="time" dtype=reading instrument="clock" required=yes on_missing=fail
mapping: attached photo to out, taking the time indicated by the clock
5:17
